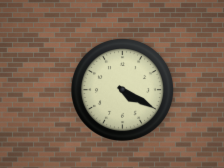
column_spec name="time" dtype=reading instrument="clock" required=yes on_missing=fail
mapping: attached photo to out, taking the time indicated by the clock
4:20
